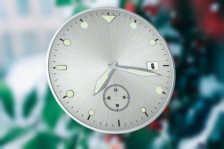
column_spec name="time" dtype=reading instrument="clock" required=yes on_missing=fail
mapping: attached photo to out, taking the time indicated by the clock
7:17
